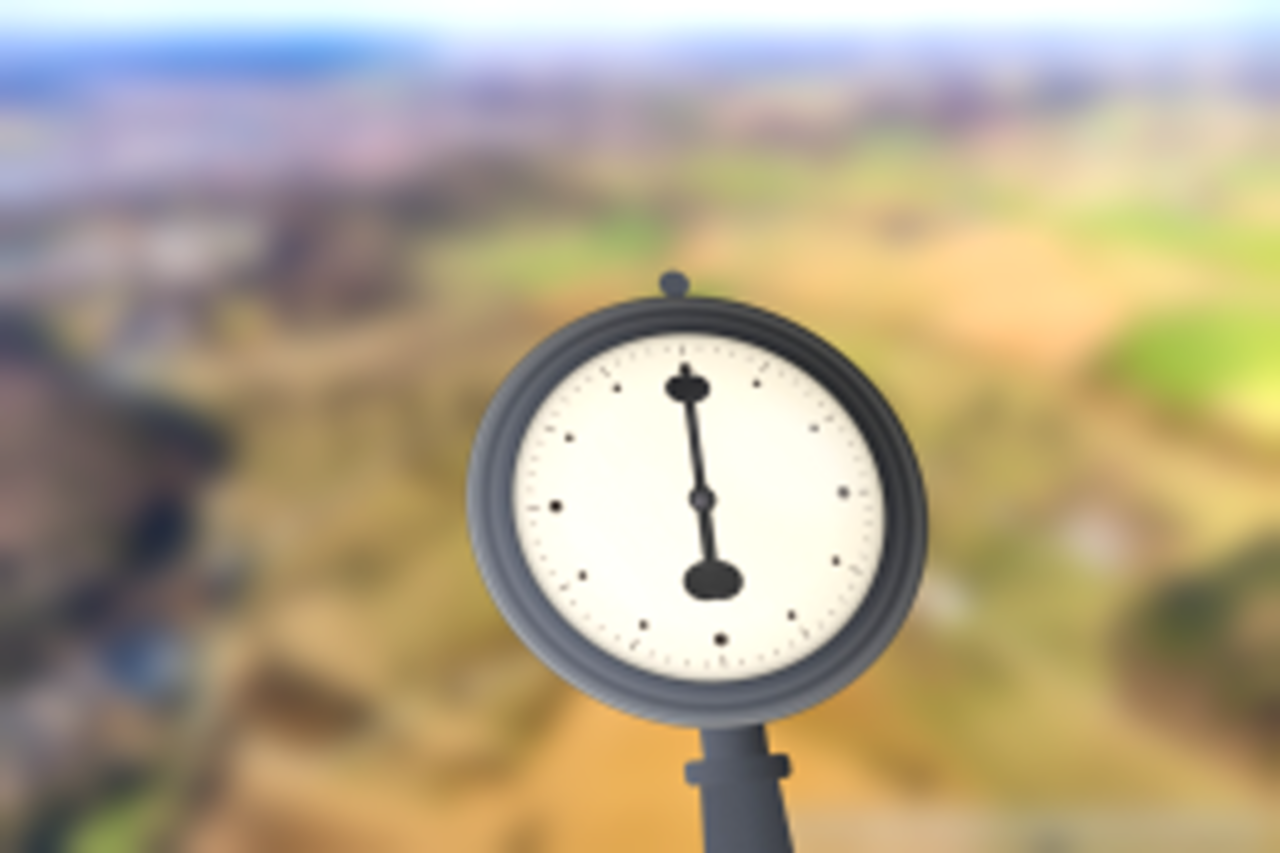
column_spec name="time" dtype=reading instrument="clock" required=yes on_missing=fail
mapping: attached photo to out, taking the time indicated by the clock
6:00
